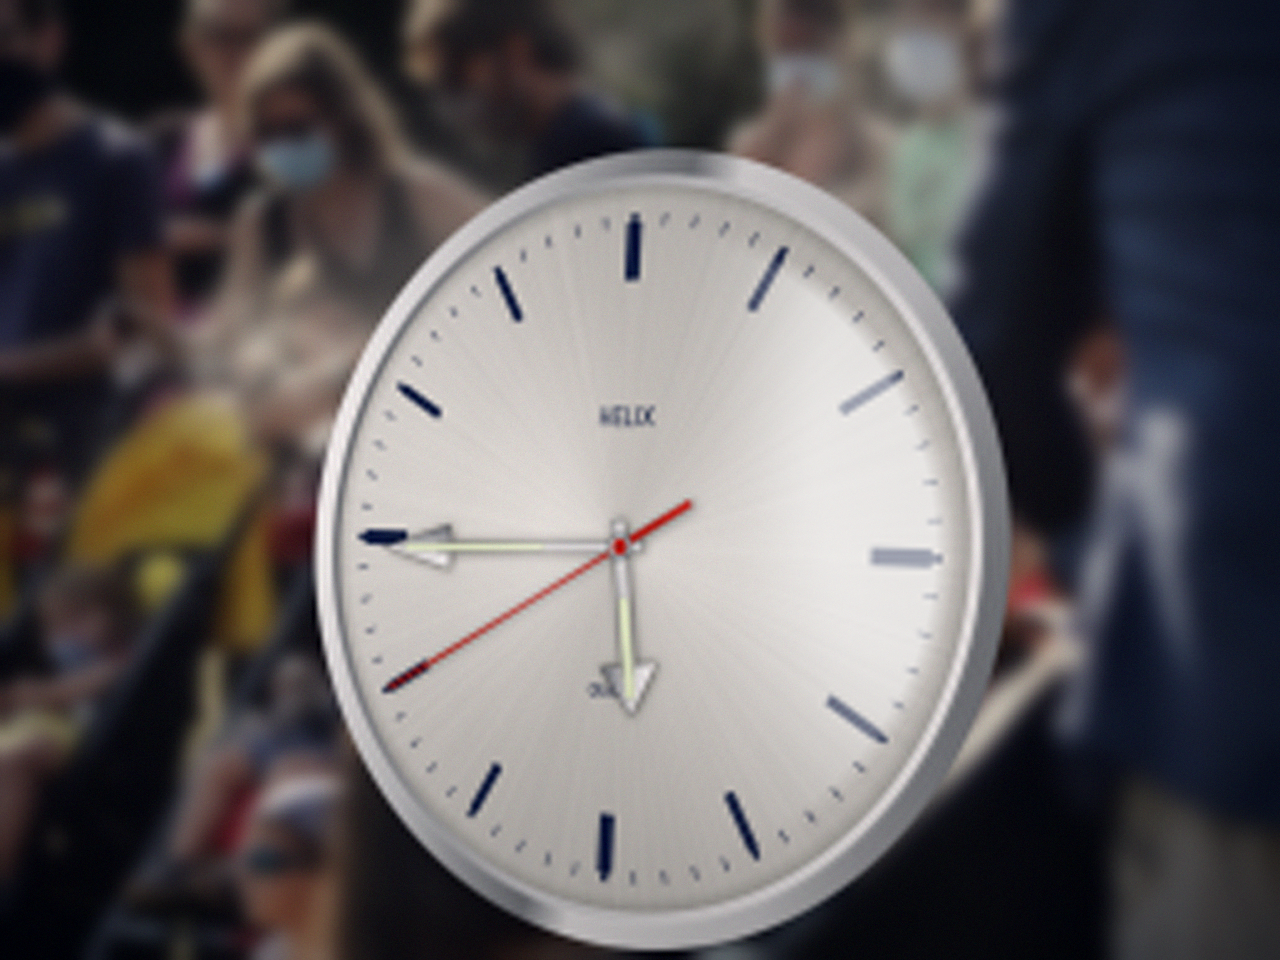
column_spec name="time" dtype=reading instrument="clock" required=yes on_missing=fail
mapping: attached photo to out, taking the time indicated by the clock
5:44:40
